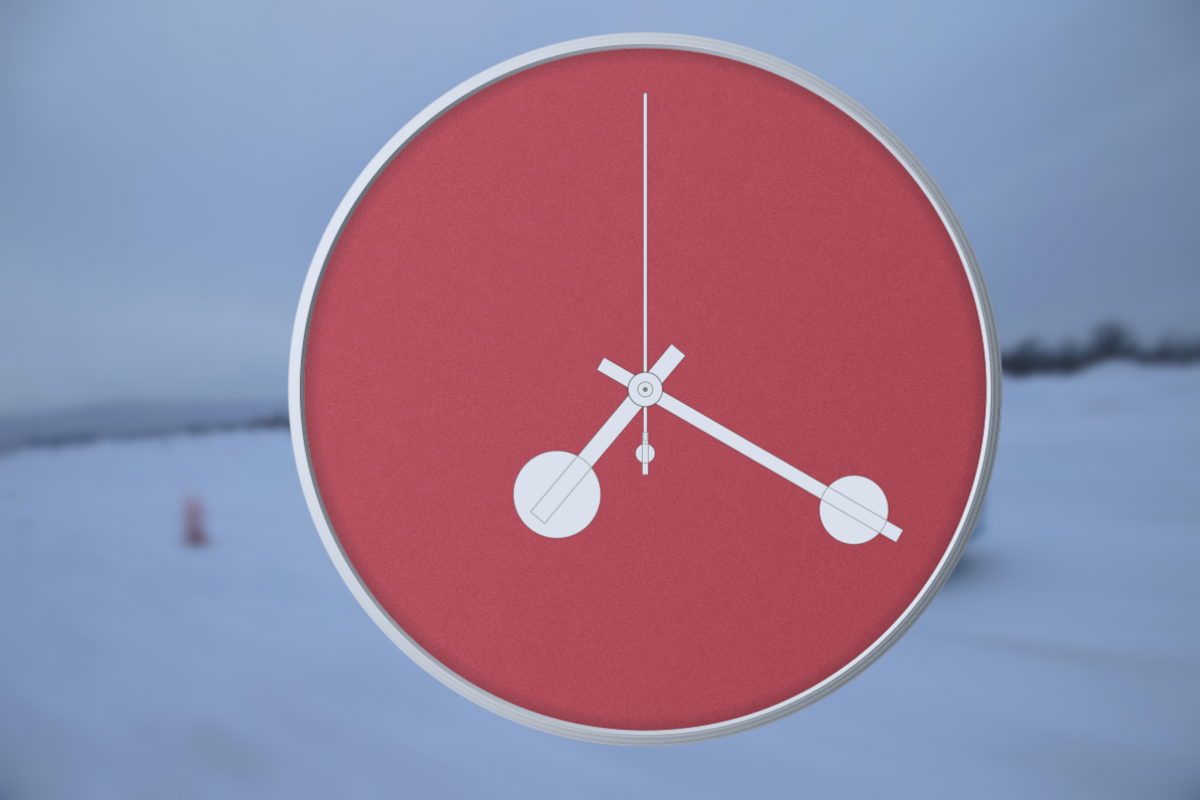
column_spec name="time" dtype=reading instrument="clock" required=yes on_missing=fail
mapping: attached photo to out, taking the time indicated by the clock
7:20:00
